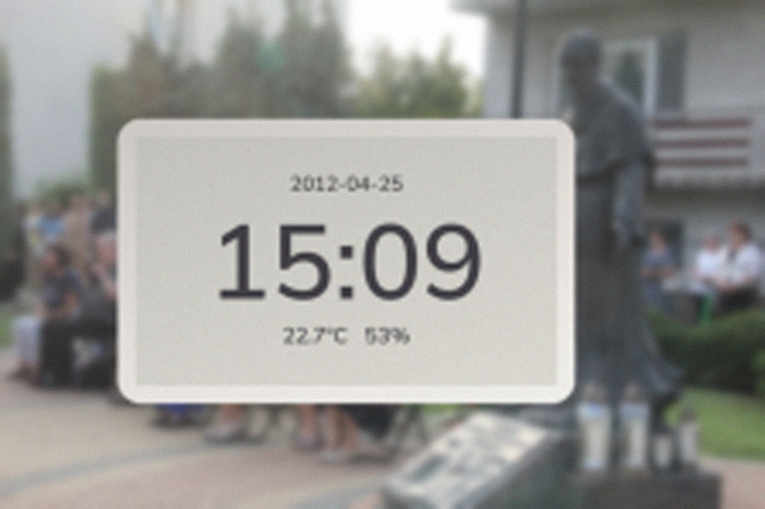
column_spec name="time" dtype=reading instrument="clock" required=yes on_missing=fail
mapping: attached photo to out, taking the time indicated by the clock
15:09
